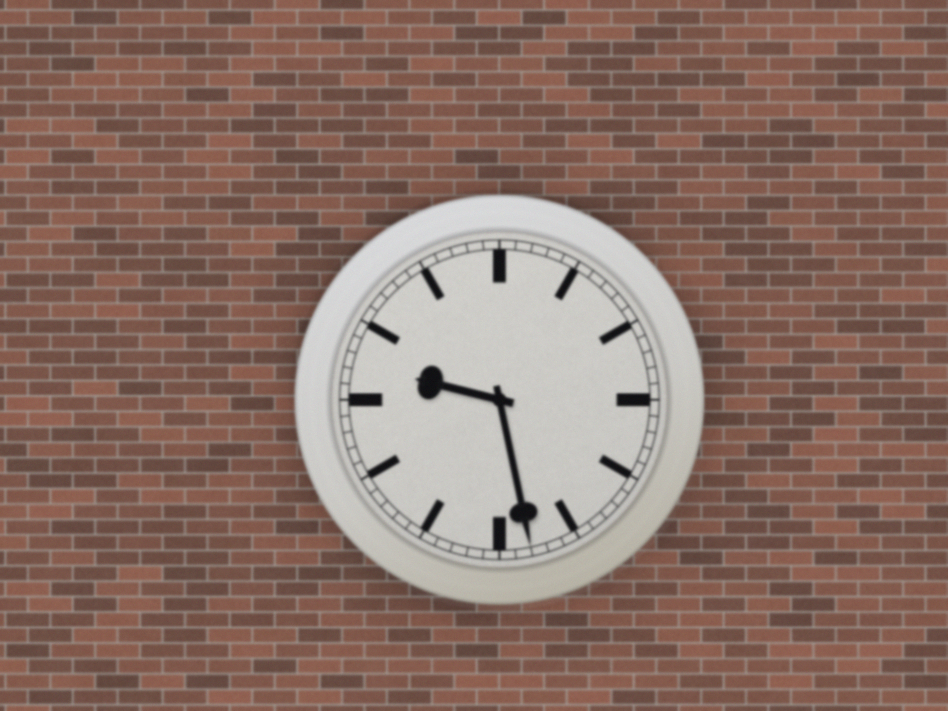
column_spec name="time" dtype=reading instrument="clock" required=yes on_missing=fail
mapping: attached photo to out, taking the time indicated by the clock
9:28
